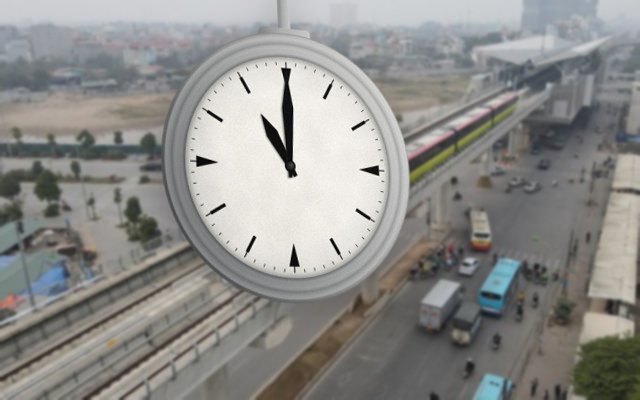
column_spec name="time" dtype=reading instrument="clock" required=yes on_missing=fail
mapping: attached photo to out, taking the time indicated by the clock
11:00
